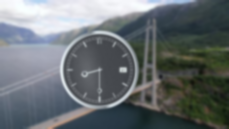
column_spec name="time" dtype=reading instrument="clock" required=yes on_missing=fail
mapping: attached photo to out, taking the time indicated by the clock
8:30
